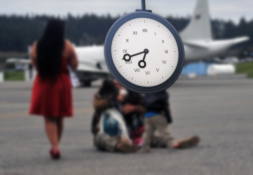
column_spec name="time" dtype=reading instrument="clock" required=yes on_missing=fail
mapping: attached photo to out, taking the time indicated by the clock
6:42
